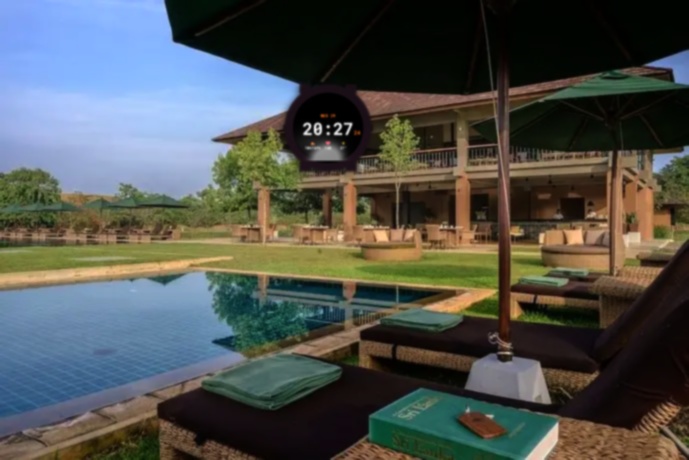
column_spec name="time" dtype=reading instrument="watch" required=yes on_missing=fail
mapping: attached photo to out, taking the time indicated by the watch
20:27
